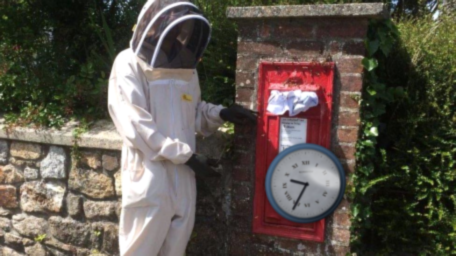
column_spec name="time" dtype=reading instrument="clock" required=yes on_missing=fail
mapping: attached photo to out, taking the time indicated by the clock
9:35
